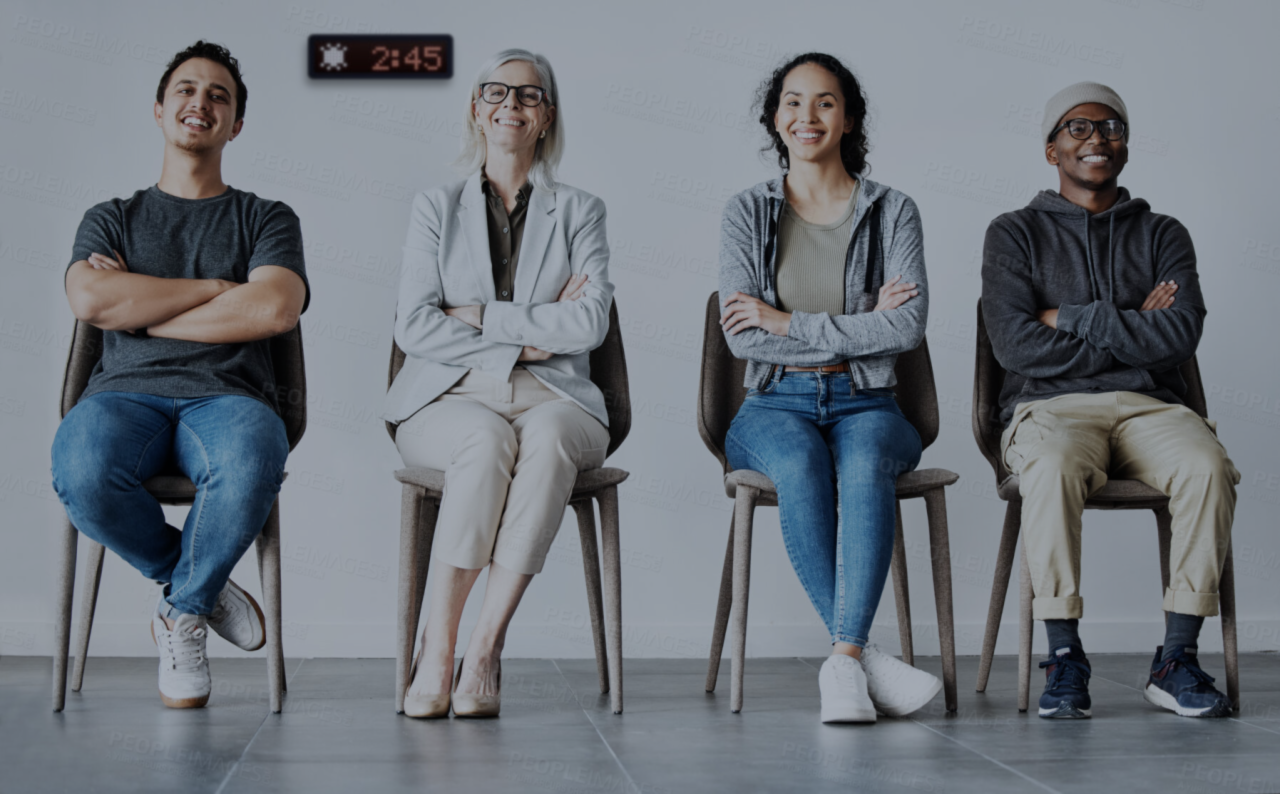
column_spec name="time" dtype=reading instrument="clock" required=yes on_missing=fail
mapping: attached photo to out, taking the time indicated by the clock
2:45
